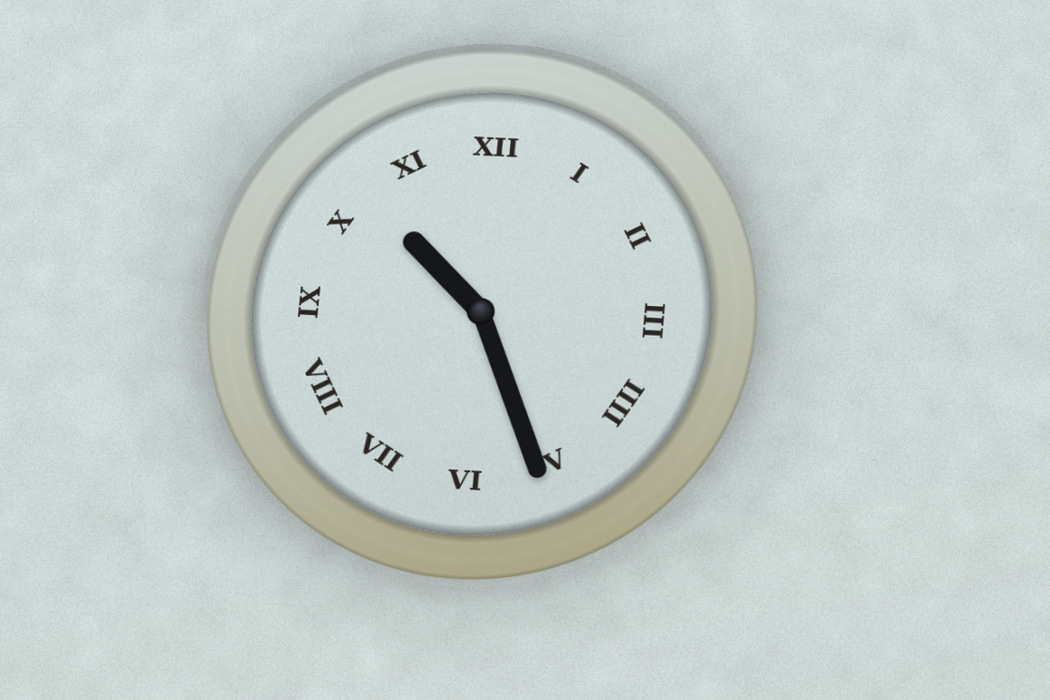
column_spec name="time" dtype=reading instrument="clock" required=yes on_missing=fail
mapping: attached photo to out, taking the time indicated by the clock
10:26
